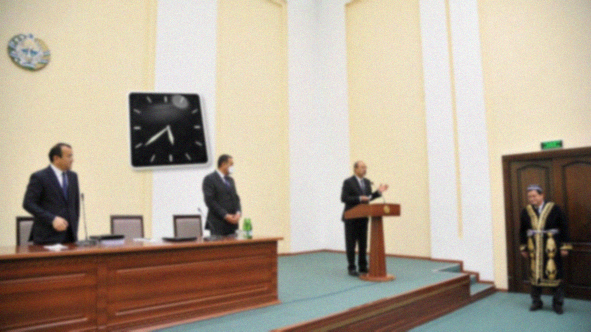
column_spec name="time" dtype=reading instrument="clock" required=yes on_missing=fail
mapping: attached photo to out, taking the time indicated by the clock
5:39
